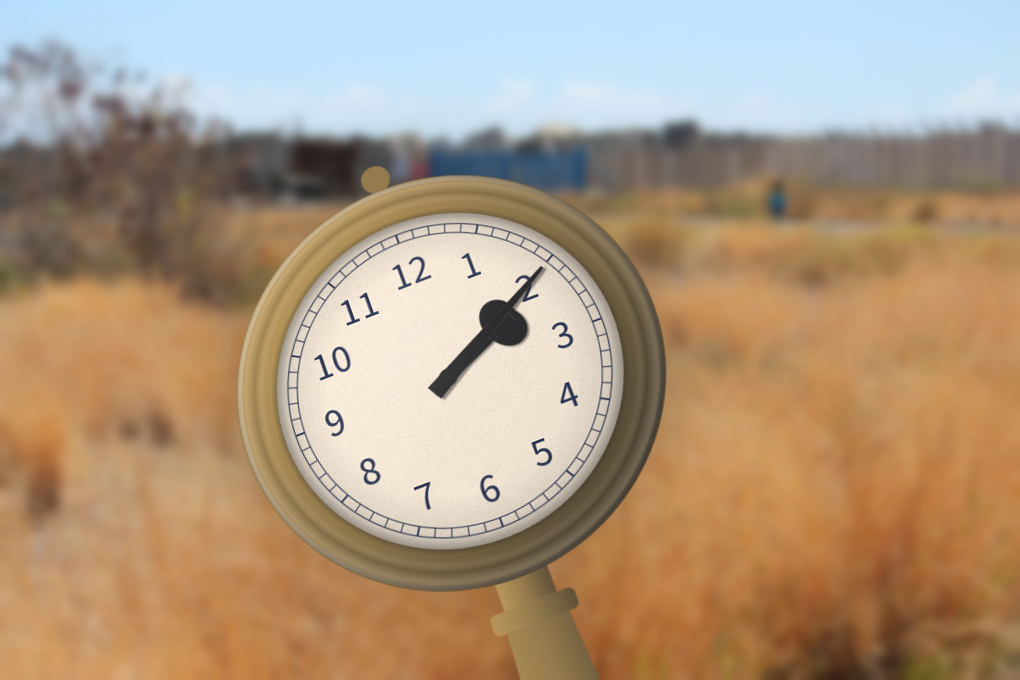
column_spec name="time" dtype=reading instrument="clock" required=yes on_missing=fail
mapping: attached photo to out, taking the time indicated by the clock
2:10
